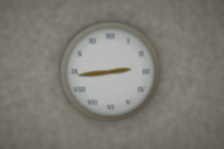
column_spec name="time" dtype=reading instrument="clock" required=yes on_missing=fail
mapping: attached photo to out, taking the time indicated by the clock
2:44
